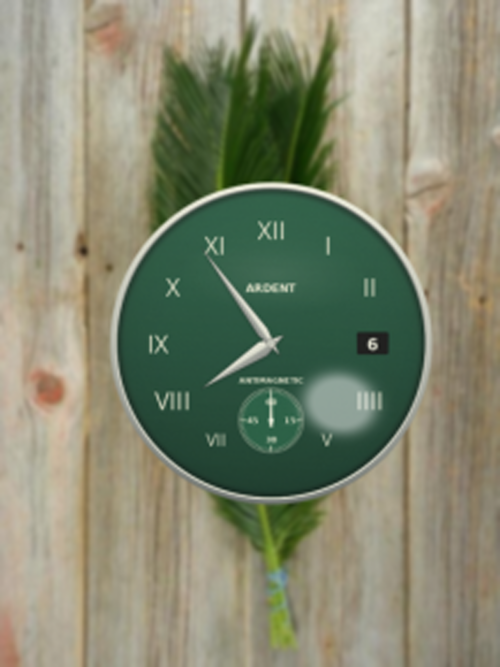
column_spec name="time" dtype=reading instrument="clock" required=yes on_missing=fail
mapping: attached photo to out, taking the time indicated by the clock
7:54
